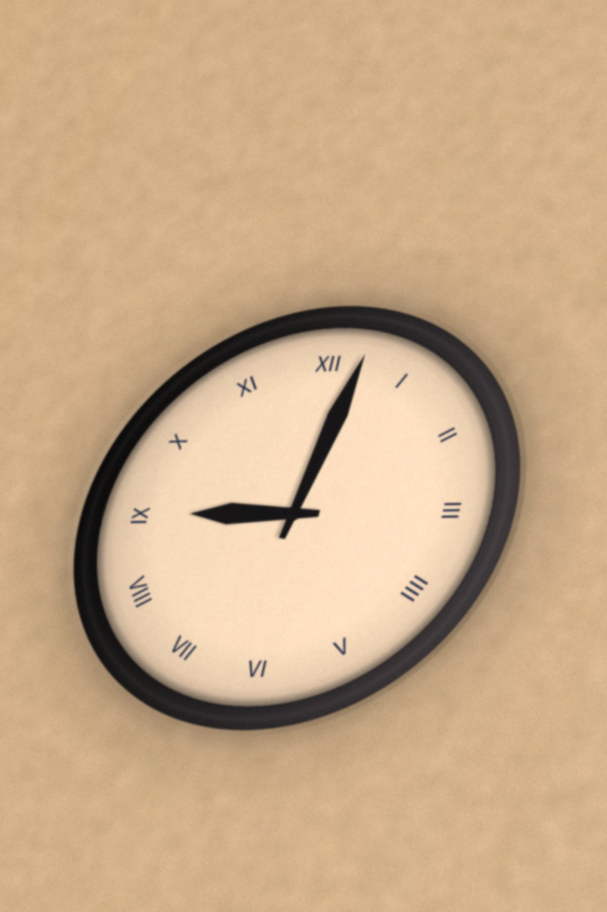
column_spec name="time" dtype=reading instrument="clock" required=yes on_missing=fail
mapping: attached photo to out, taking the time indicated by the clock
9:02
